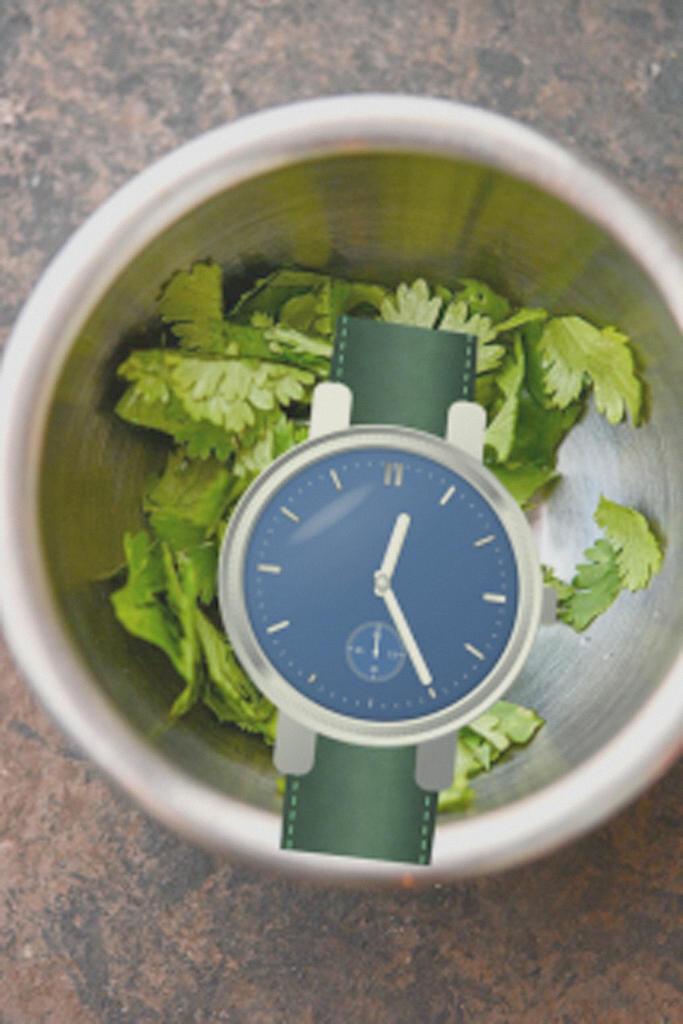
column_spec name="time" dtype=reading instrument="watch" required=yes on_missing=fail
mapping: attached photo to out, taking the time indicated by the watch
12:25
